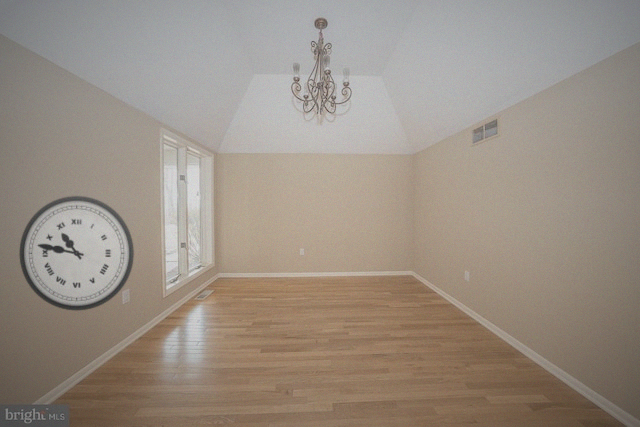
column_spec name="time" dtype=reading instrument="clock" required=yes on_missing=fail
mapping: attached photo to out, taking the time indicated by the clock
10:47
